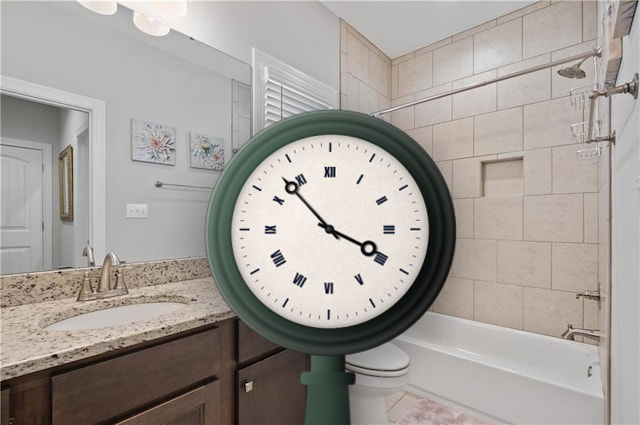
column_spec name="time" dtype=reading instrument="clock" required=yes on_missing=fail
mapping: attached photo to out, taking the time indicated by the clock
3:53
